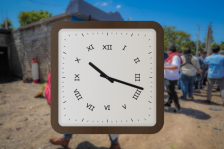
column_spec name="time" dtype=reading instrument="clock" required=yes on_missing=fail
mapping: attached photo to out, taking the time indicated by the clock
10:18
